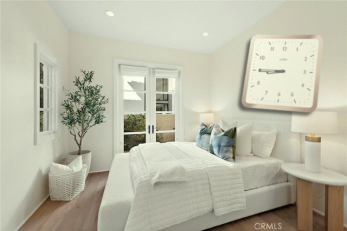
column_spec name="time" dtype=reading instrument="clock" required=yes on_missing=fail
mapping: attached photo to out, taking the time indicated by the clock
8:45
